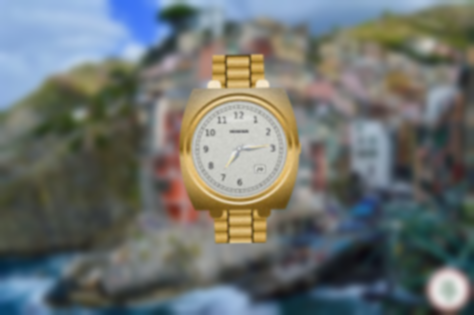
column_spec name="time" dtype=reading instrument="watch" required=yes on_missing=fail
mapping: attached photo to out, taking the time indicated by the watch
7:14
